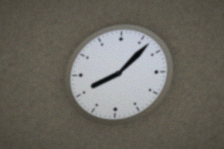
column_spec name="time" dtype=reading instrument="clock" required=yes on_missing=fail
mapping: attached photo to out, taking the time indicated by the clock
8:07
